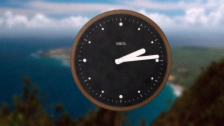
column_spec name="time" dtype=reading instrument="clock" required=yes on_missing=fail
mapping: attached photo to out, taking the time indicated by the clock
2:14
